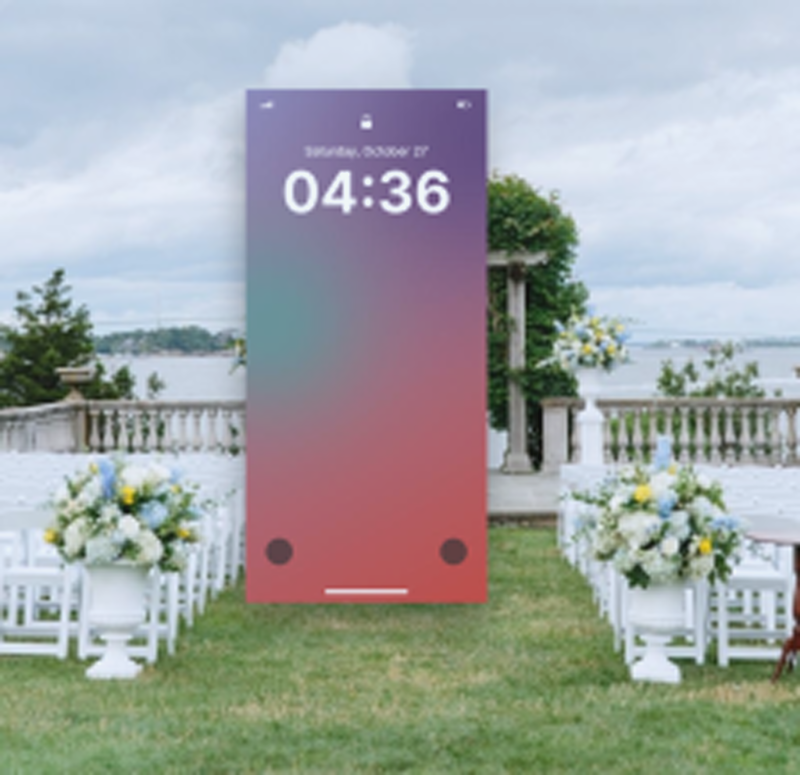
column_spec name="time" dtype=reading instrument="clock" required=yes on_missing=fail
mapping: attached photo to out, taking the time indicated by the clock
4:36
